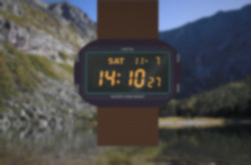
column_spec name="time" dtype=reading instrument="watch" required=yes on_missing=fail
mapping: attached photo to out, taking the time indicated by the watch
14:10
